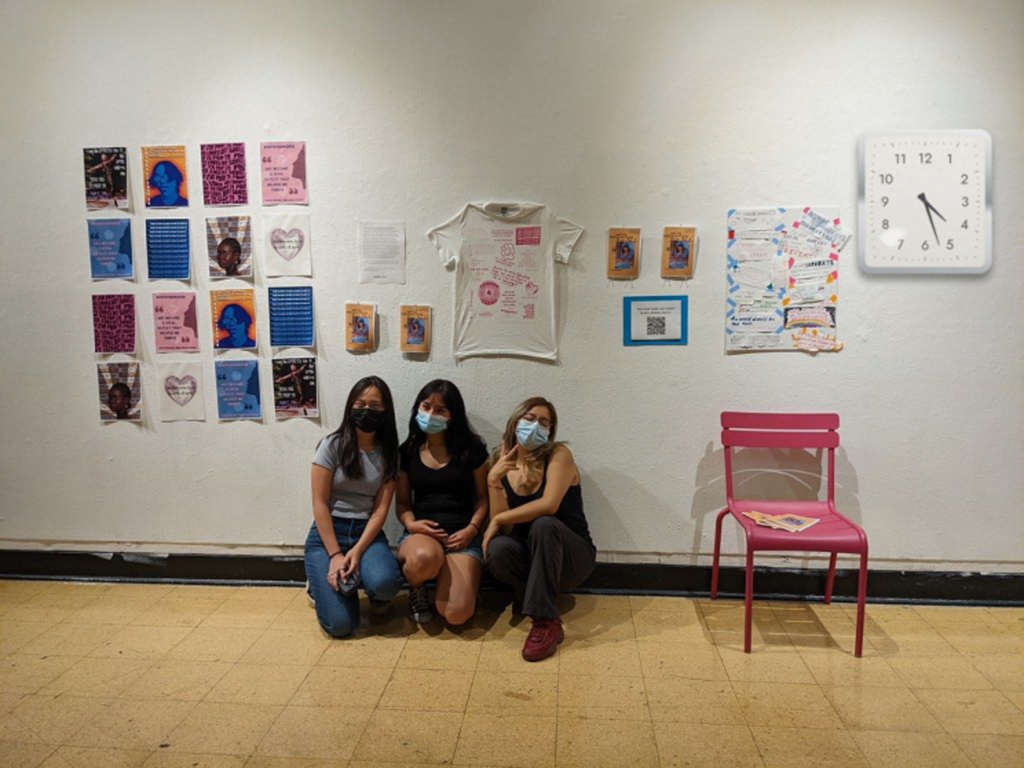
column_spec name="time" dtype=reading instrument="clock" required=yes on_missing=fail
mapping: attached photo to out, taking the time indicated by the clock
4:27
